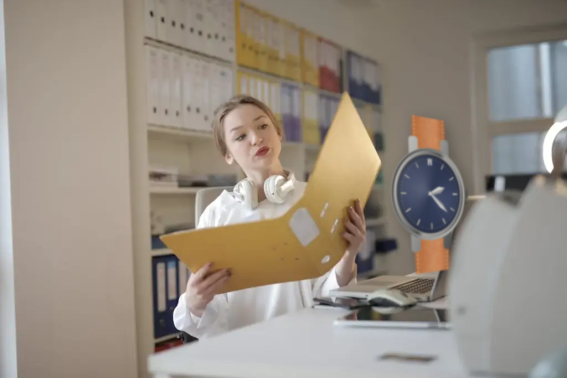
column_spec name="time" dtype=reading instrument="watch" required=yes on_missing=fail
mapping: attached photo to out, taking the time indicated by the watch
2:22
